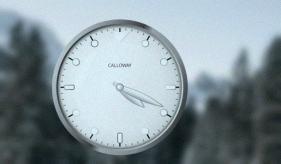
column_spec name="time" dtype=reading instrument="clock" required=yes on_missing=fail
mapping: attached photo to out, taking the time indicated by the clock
4:19
